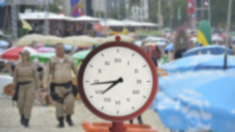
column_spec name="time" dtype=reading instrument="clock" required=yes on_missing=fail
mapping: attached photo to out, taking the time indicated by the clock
7:44
